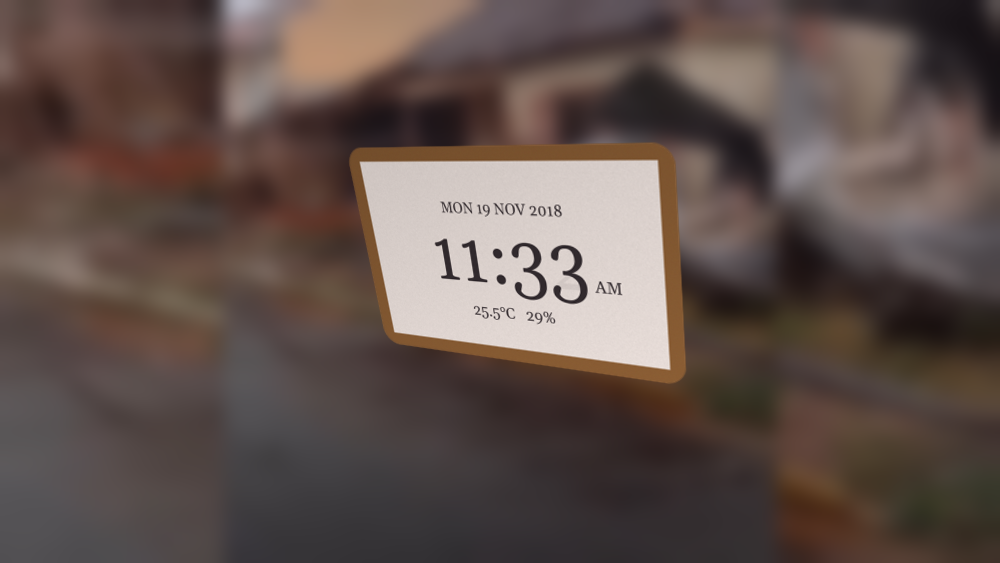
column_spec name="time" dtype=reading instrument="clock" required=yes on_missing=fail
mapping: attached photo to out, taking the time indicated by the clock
11:33
